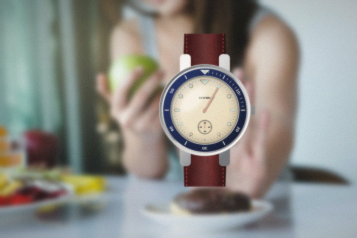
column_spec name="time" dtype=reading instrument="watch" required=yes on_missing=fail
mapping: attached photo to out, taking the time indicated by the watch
1:05
